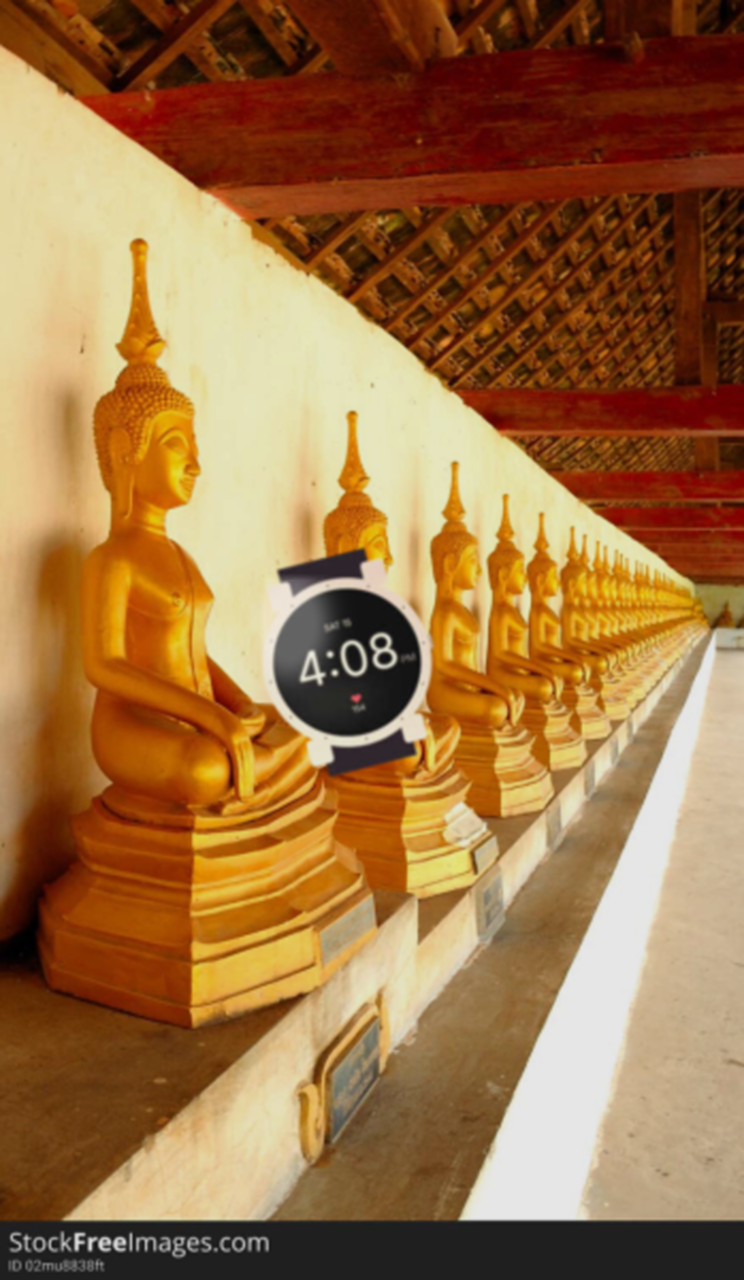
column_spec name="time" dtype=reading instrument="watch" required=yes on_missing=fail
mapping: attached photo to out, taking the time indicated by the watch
4:08
